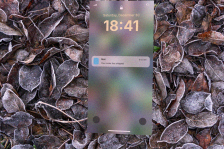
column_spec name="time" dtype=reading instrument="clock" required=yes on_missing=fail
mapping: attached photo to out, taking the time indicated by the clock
18:41
